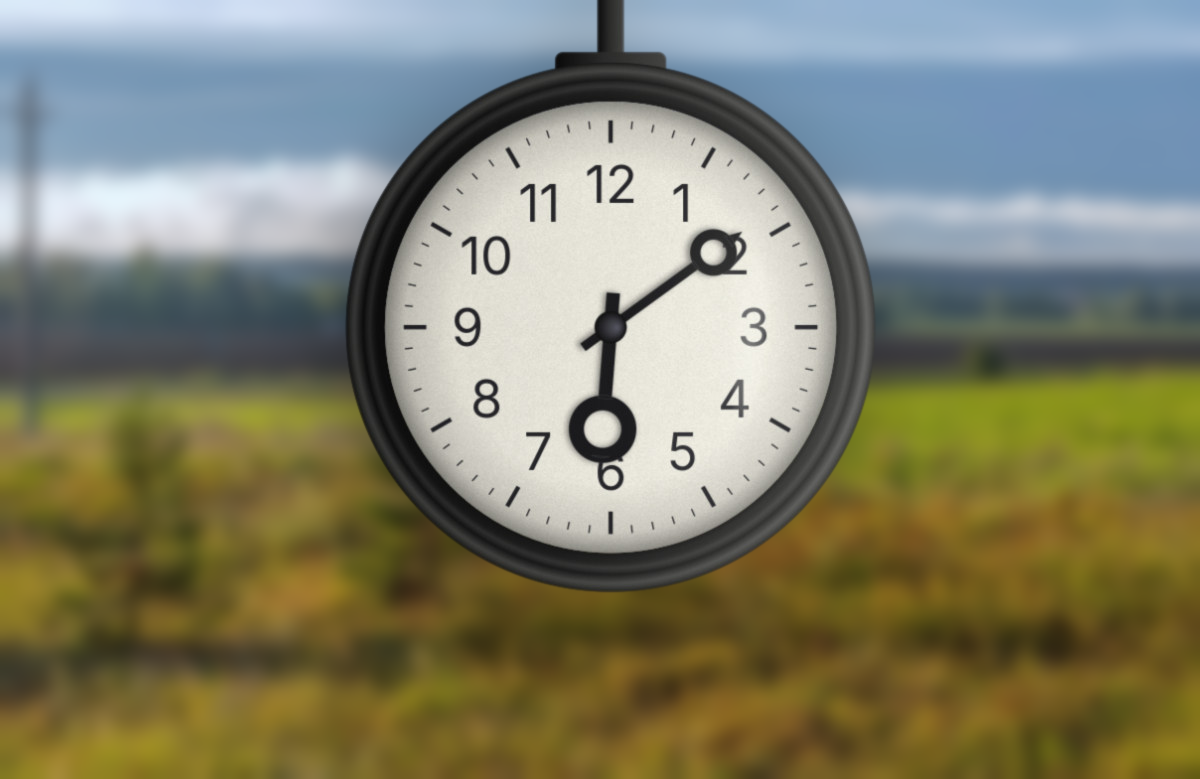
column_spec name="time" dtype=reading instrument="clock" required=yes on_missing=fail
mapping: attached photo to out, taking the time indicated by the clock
6:09
